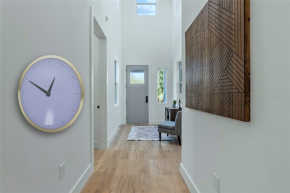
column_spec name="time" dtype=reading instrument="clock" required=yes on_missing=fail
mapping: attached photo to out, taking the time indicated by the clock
12:50
